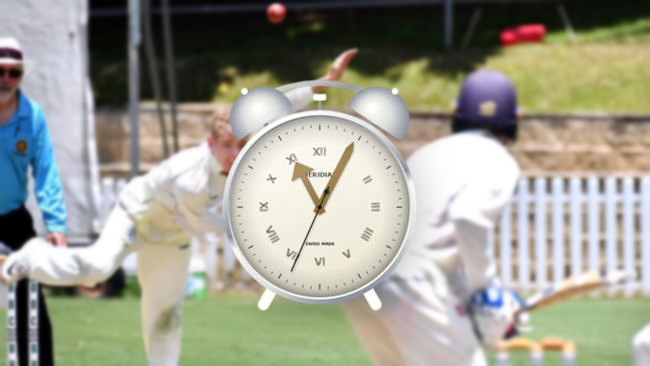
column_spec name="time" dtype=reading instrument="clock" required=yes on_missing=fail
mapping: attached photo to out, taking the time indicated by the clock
11:04:34
